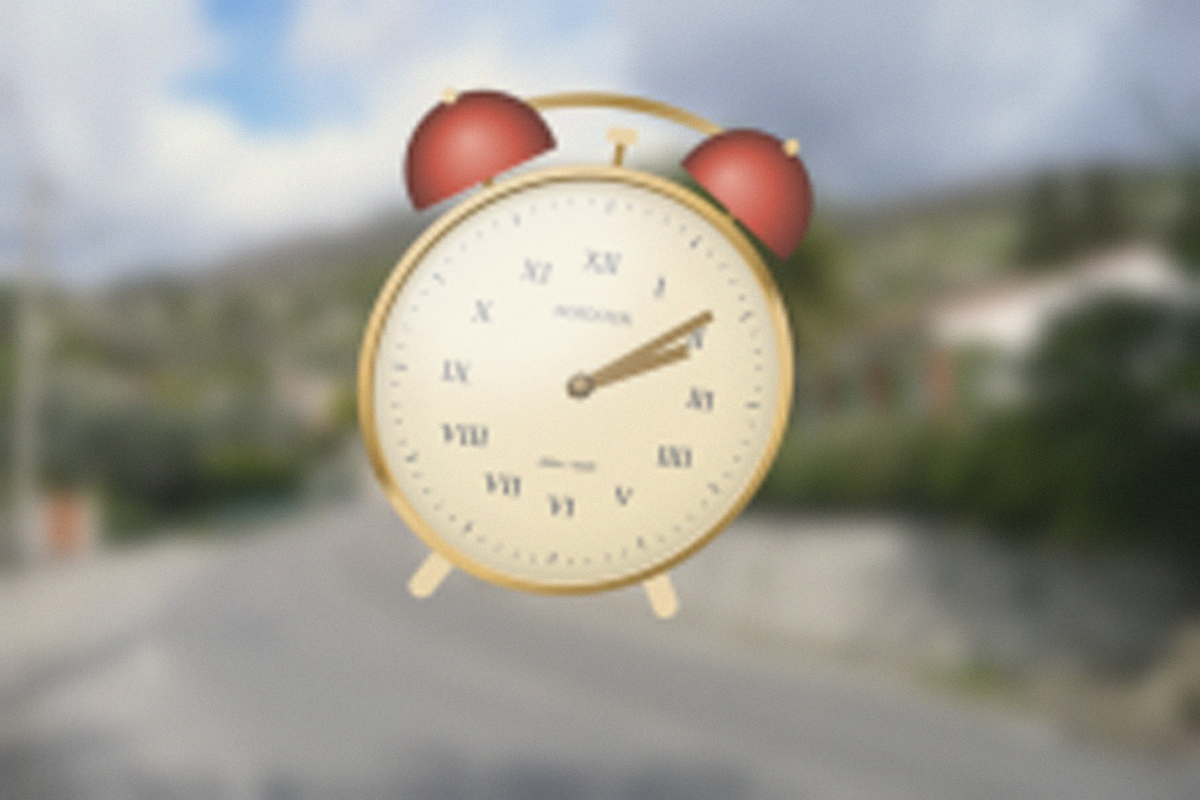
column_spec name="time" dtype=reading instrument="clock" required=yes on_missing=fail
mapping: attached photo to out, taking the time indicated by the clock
2:09
